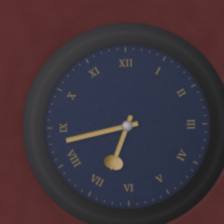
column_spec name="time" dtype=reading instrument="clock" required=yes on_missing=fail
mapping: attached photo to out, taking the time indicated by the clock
6:43
